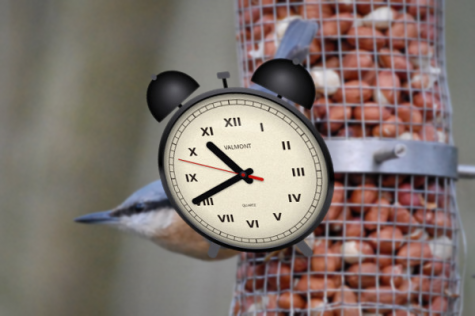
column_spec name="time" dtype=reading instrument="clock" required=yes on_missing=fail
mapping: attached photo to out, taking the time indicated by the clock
10:40:48
